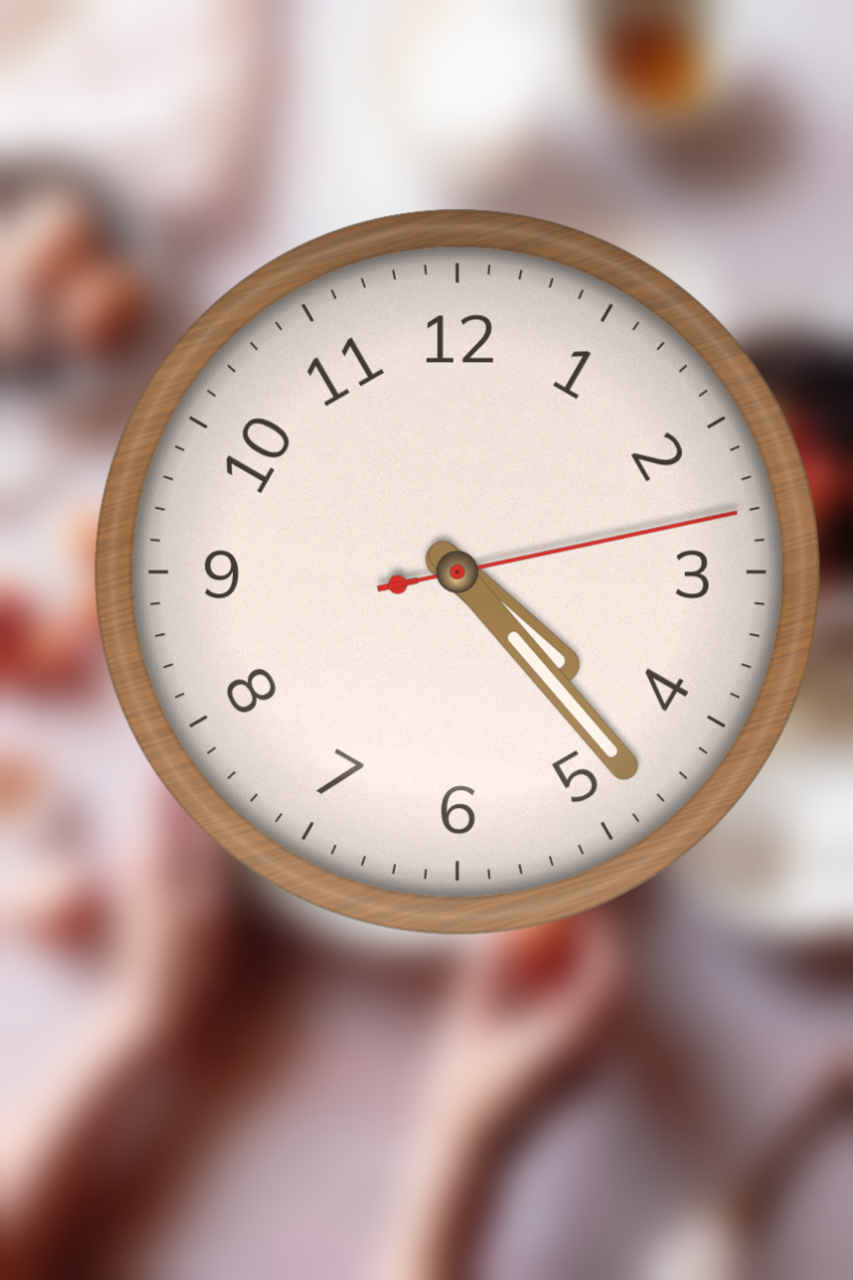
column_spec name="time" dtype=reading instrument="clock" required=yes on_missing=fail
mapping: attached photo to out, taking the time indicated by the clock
4:23:13
